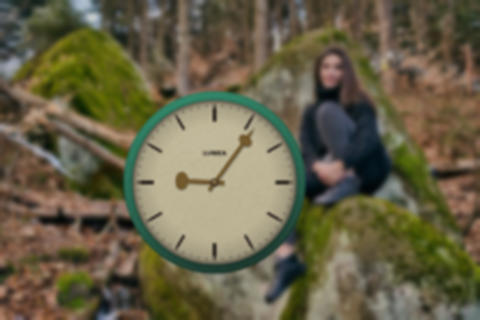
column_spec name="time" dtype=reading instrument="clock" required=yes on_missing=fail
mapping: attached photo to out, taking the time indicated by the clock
9:06
